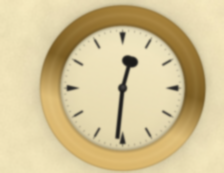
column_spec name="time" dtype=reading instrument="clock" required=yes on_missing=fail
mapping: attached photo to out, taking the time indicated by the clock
12:31
